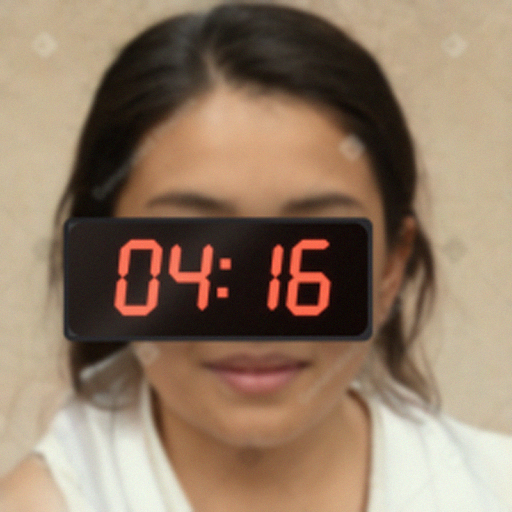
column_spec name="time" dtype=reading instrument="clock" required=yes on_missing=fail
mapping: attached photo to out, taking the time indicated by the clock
4:16
